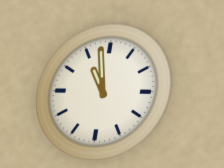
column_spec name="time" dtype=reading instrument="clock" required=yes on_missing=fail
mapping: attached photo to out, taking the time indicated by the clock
10:58
